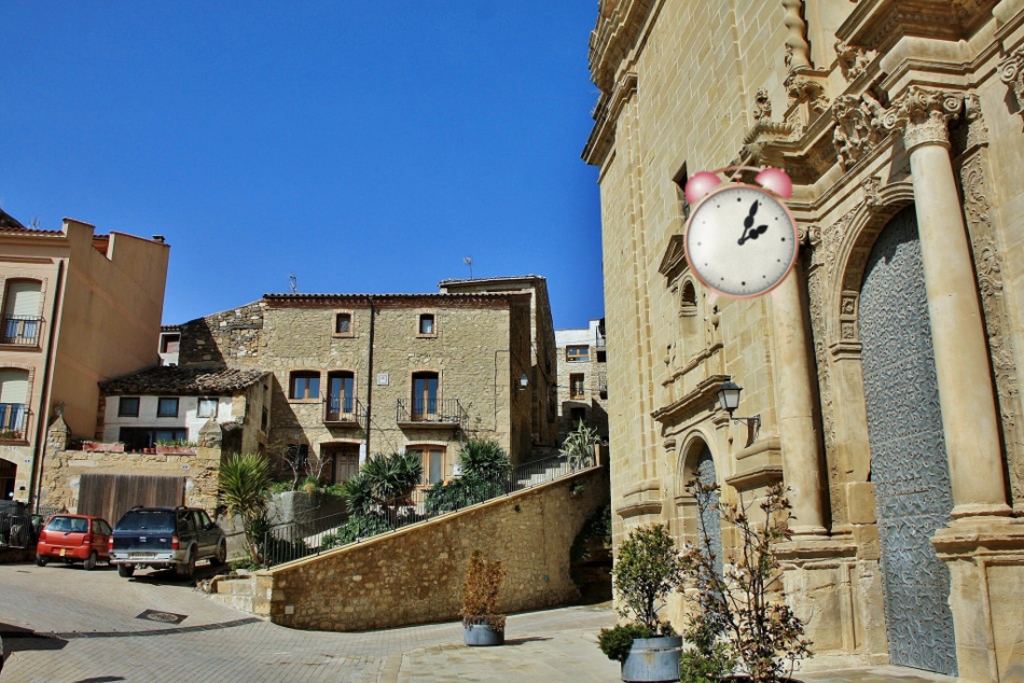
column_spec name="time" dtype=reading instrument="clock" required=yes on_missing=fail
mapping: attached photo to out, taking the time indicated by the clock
2:04
